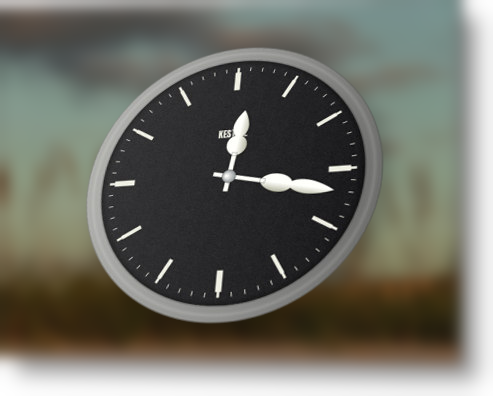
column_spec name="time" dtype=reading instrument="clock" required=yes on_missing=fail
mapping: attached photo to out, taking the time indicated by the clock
12:17
